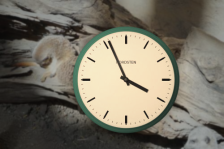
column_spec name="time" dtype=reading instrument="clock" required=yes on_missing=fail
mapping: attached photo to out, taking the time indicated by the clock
3:56
